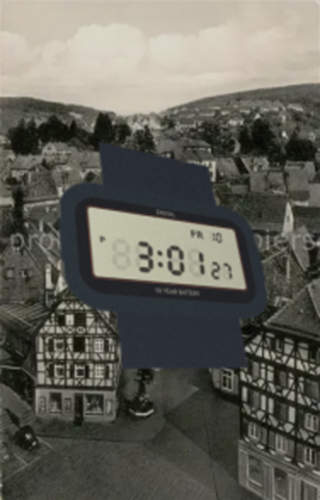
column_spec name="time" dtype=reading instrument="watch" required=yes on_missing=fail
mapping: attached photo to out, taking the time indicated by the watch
3:01:27
